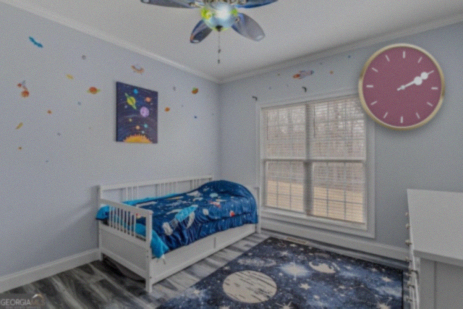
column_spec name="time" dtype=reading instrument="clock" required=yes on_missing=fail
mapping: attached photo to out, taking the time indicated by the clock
2:10
